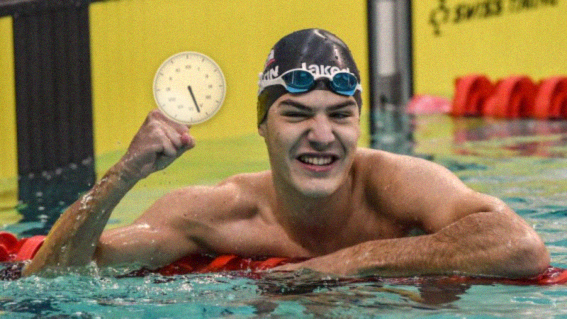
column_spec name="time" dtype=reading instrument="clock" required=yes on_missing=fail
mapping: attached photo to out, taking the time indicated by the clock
5:27
